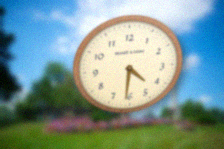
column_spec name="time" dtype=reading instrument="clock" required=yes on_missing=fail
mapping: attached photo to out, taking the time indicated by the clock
4:31
